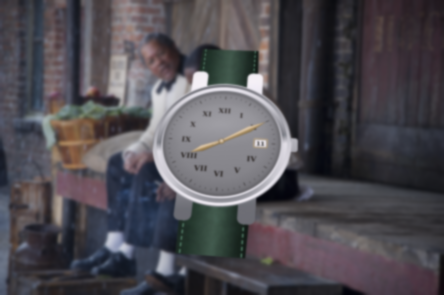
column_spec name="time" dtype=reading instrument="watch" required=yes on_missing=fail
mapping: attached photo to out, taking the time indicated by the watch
8:10
